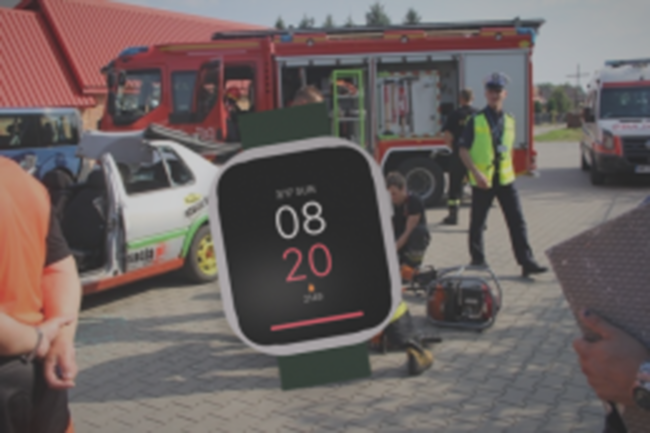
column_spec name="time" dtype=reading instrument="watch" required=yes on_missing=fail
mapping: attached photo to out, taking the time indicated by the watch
8:20
